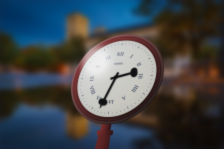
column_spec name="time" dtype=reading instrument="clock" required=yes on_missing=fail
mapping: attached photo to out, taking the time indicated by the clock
2:33
